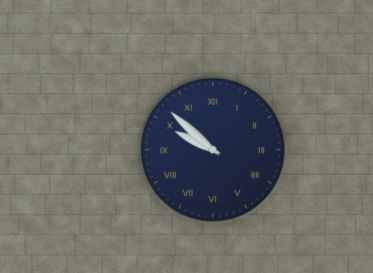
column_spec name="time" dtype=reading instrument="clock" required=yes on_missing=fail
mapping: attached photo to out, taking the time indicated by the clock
9:52
